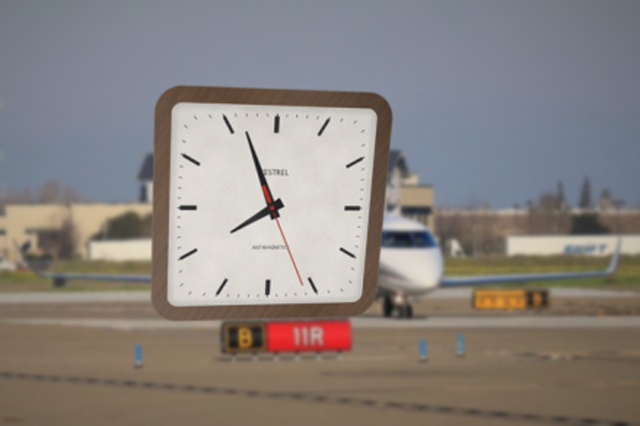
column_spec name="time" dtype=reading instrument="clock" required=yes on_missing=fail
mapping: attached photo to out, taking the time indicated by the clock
7:56:26
